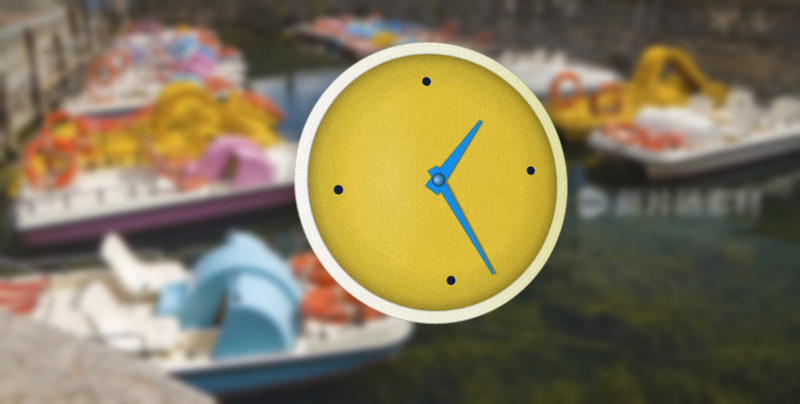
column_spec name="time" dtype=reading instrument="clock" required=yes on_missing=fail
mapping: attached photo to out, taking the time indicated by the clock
1:26
